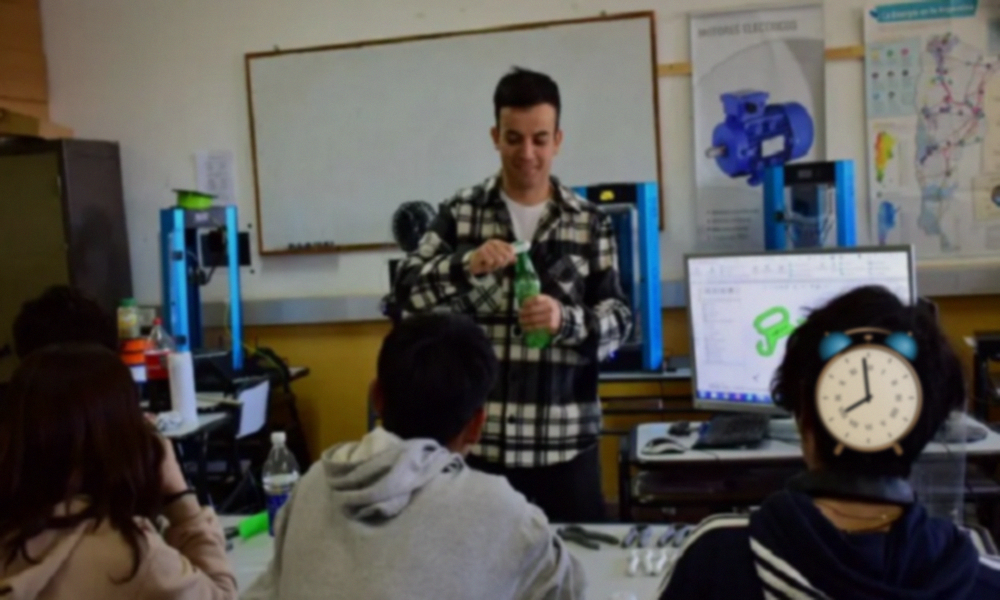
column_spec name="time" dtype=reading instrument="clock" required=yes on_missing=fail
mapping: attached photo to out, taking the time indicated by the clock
7:59
